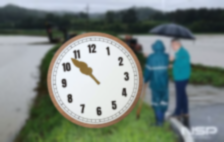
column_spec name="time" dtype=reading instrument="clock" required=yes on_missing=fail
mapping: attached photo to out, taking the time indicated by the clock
10:53
